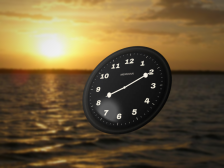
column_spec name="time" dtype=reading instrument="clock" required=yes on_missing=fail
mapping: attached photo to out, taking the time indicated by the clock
8:10
